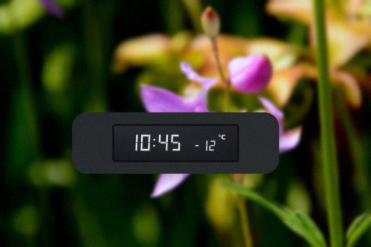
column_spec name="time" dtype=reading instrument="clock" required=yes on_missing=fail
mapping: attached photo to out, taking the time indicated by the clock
10:45
